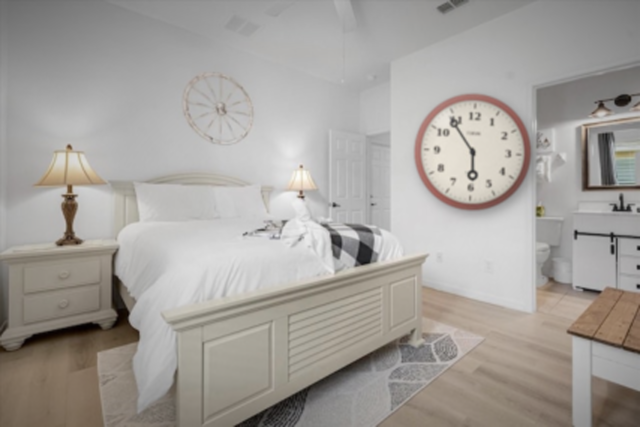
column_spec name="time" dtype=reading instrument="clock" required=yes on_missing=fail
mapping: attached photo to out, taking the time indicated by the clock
5:54
